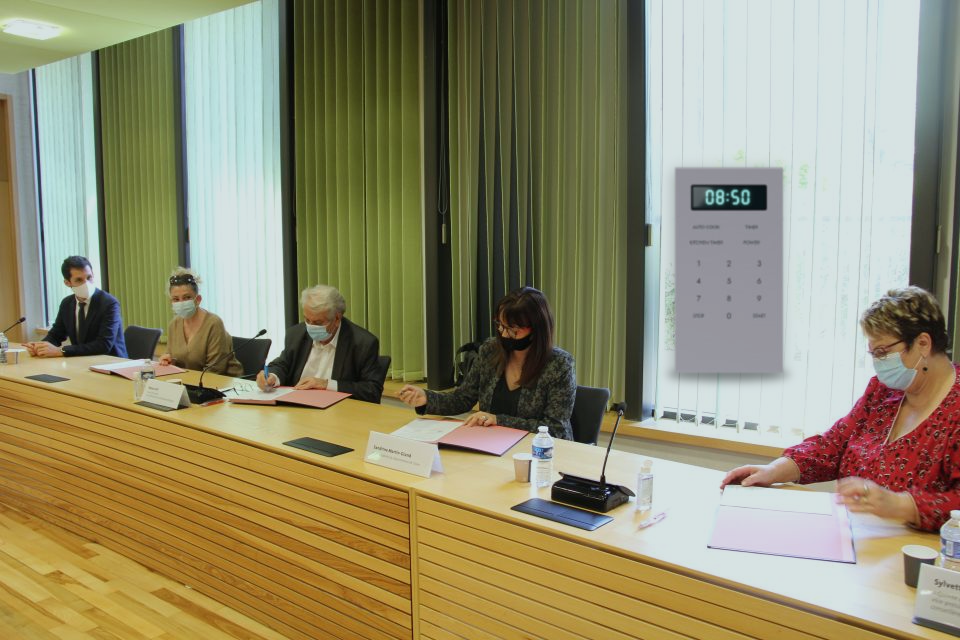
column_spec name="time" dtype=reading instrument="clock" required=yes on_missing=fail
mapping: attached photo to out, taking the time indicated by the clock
8:50
